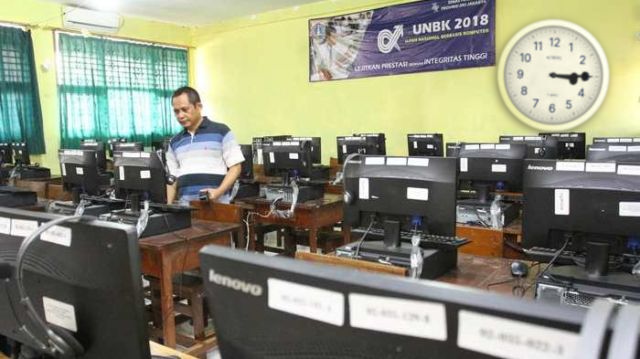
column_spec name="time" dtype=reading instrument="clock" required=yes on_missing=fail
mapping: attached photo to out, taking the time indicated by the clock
3:15
